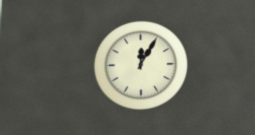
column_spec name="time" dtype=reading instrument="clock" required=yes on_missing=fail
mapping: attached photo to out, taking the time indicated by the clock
12:05
